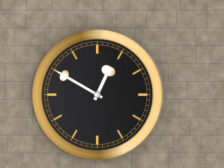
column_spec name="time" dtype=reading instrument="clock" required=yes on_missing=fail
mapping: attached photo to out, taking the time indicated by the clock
12:50
